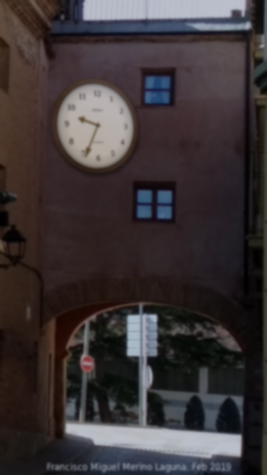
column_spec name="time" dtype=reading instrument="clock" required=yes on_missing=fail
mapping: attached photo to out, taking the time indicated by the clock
9:34
